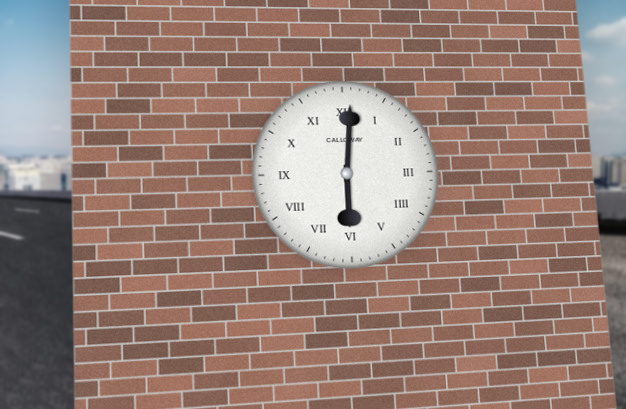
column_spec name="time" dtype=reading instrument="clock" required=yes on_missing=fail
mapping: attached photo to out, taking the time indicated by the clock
6:01
